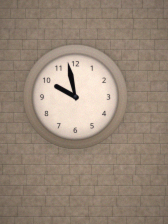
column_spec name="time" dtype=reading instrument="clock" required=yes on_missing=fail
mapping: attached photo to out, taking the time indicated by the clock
9:58
